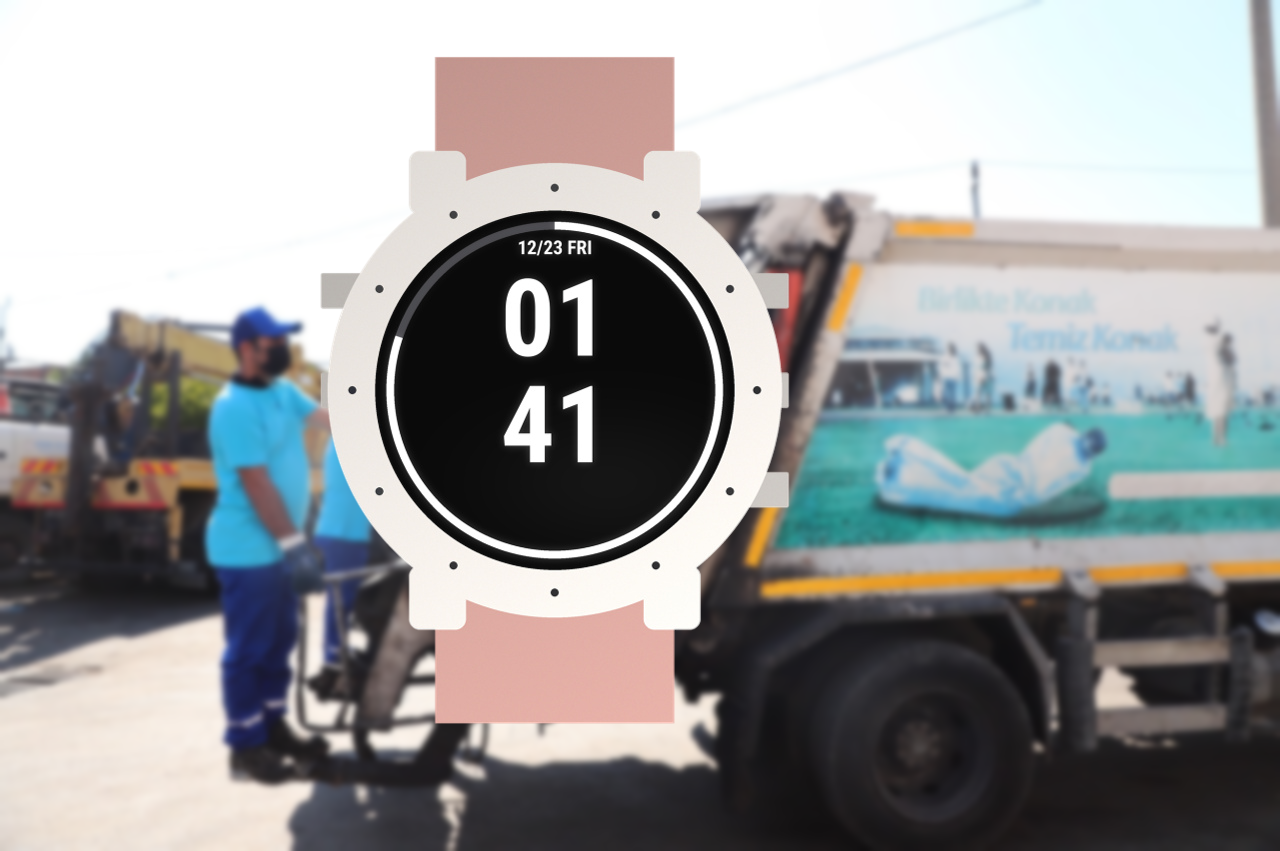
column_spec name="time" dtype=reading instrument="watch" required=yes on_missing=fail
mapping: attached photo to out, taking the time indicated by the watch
1:41
